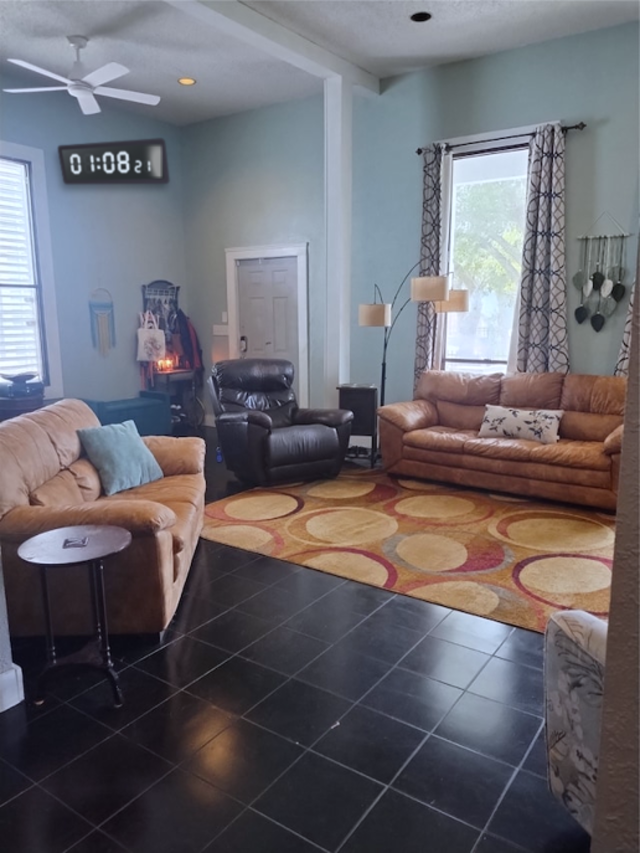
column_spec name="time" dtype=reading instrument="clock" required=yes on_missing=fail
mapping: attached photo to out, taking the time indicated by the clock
1:08:21
